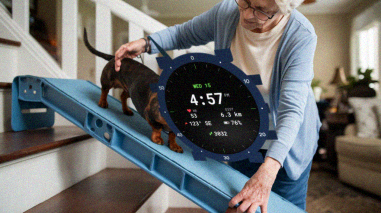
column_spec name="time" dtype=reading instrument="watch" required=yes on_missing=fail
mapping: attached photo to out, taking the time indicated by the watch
4:57
